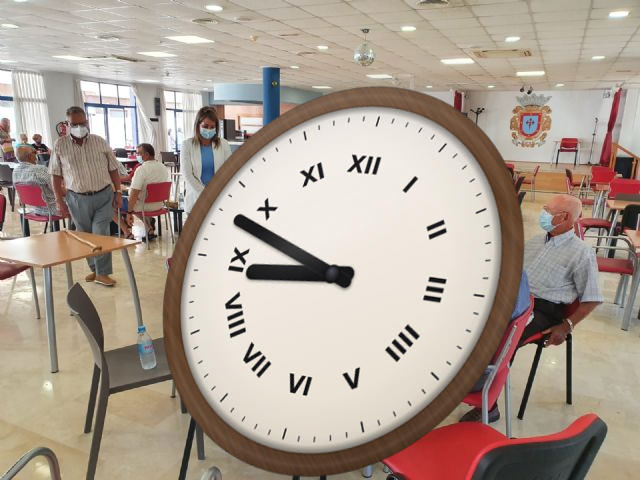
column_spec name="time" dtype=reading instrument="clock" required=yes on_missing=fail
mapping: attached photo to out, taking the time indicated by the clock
8:48
